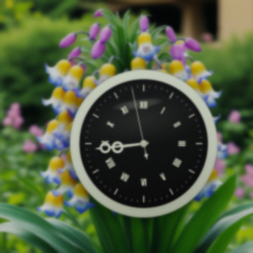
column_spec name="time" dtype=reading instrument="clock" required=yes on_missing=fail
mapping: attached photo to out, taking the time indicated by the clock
8:43:58
